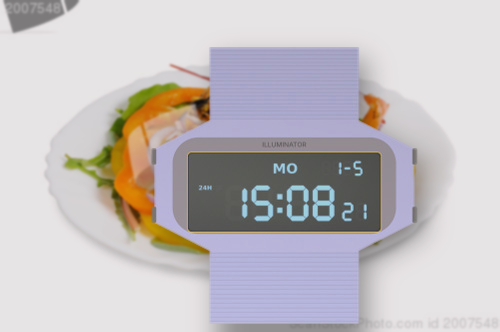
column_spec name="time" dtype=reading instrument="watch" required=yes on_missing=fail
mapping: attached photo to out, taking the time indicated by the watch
15:08:21
